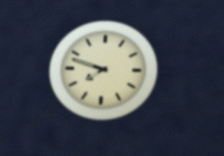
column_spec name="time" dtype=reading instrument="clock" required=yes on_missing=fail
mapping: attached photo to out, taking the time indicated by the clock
7:48
